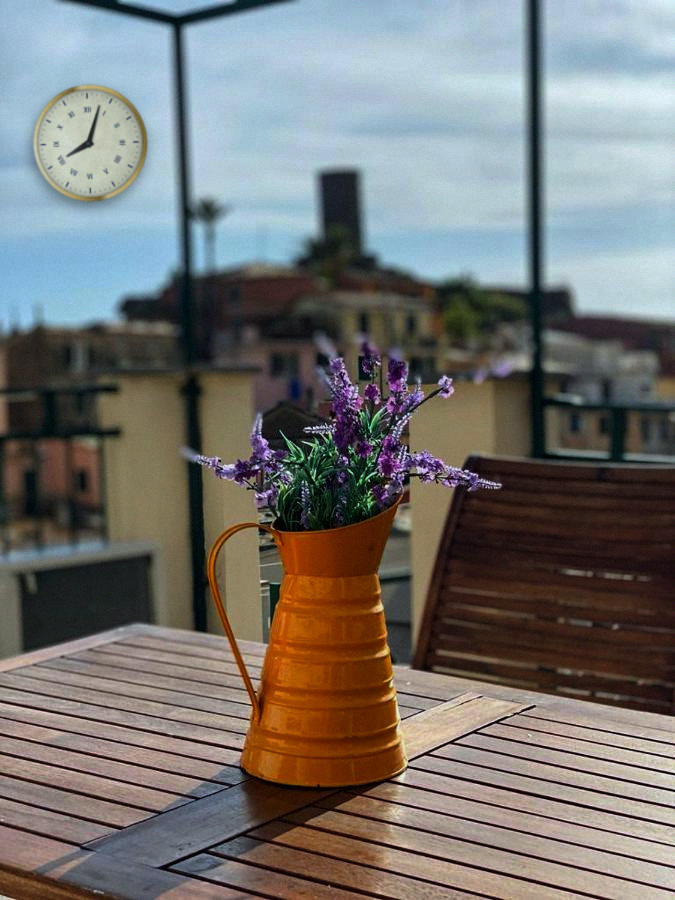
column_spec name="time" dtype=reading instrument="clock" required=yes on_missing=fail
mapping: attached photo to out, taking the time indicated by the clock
8:03
